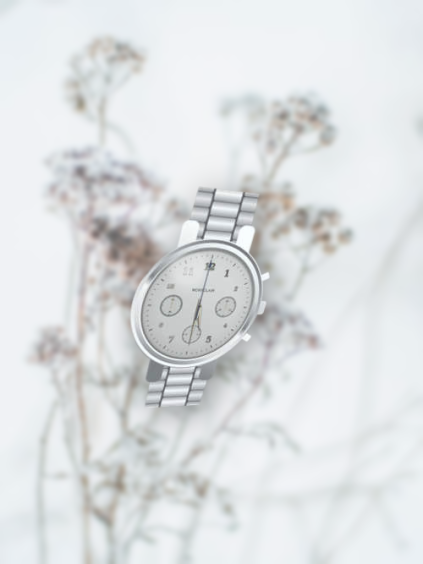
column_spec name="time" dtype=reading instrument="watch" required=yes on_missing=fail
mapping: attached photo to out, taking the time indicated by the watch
5:30
